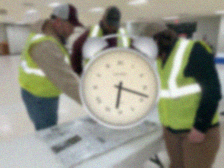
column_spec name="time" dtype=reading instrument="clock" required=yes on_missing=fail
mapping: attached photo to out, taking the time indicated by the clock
6:18
